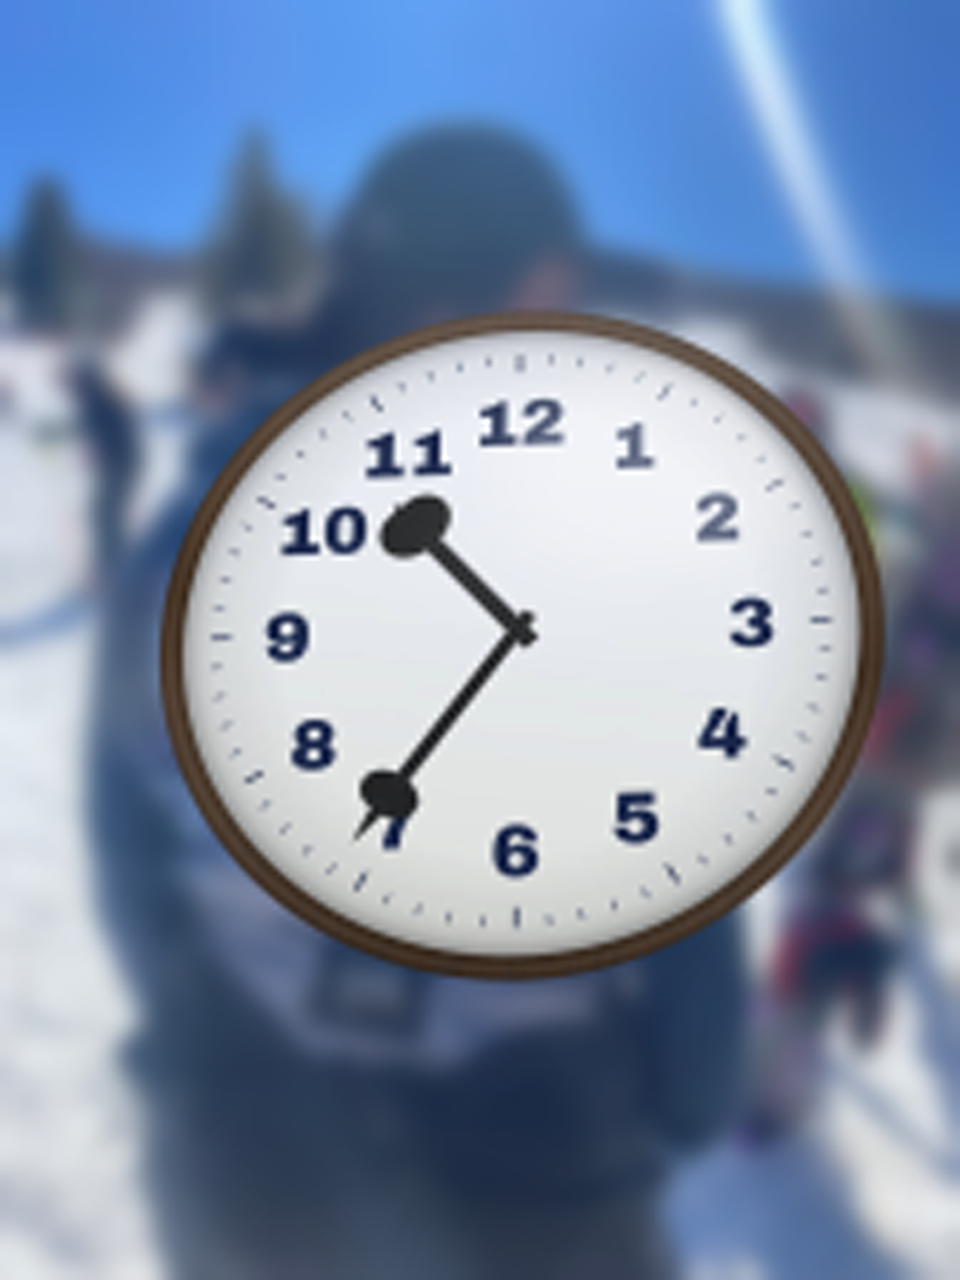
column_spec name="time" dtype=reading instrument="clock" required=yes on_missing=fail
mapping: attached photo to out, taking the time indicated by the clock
10:36
